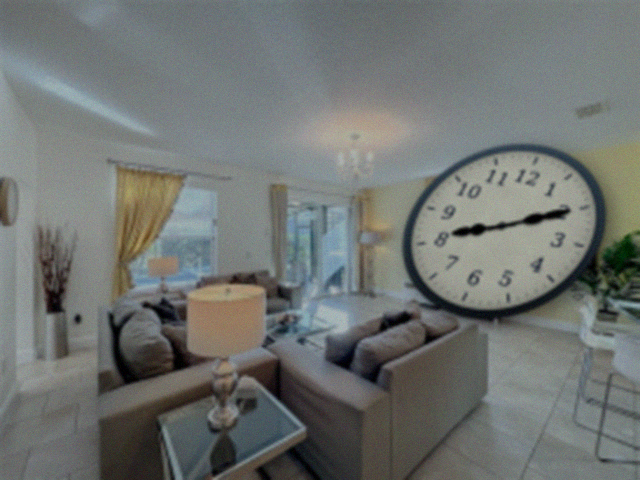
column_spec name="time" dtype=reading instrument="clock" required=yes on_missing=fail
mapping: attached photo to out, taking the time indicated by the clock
8:10
